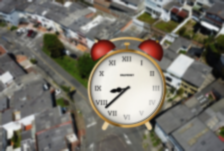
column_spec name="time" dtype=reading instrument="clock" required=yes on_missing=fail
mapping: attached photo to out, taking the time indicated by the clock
8:38
